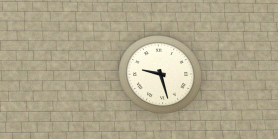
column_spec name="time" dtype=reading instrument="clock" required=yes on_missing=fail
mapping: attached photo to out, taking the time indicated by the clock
9:28
